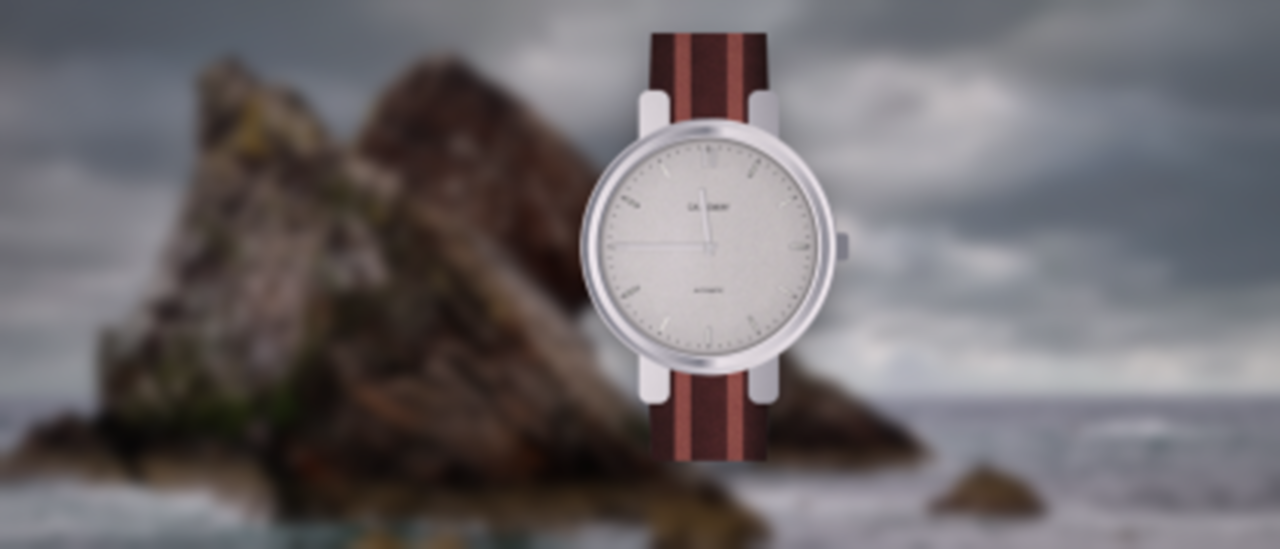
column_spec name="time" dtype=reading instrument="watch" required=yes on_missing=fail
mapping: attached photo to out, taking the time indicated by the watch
11:45
